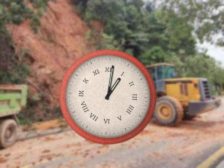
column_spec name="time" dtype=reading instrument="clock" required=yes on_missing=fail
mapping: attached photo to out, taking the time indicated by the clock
1:01
